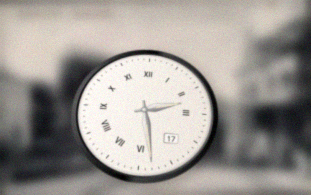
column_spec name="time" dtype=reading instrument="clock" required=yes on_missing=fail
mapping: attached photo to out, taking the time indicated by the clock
2:28
